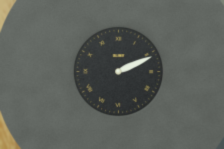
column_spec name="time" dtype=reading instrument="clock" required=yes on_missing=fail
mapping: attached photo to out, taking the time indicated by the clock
2:11
